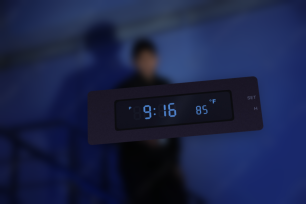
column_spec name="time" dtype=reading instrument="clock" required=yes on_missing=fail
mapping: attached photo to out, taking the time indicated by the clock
9:16
